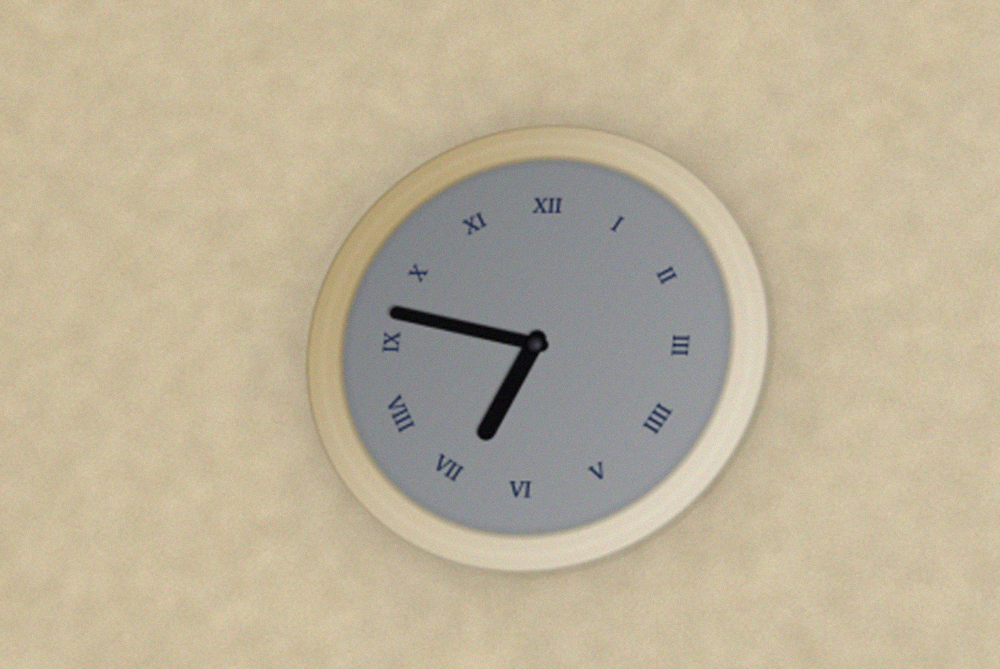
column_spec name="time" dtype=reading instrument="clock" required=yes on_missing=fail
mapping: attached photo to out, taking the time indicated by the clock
6:47
